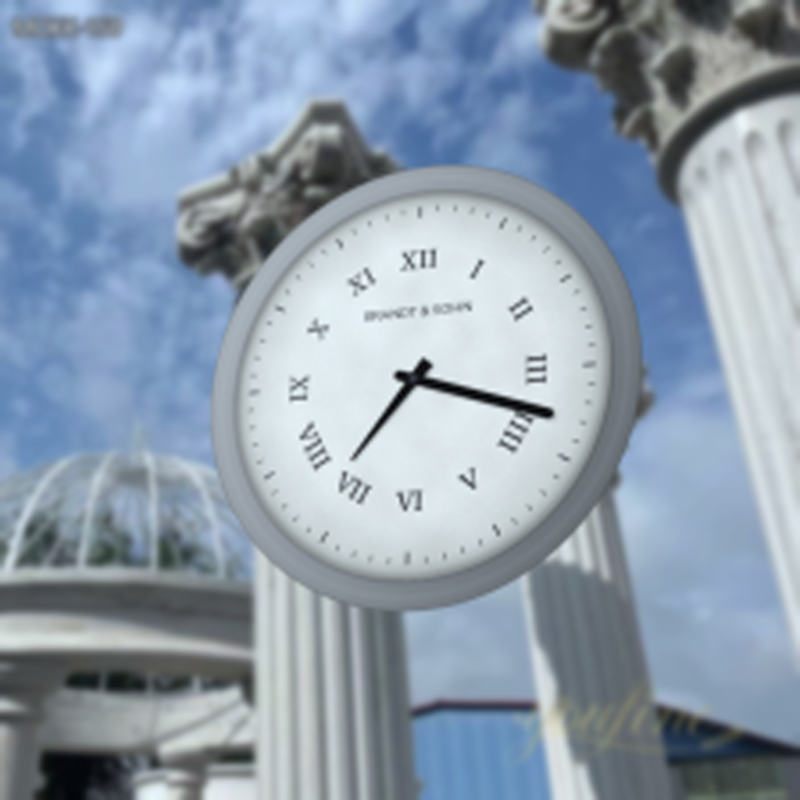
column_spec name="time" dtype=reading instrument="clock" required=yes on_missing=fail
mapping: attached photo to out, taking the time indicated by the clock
7:18
